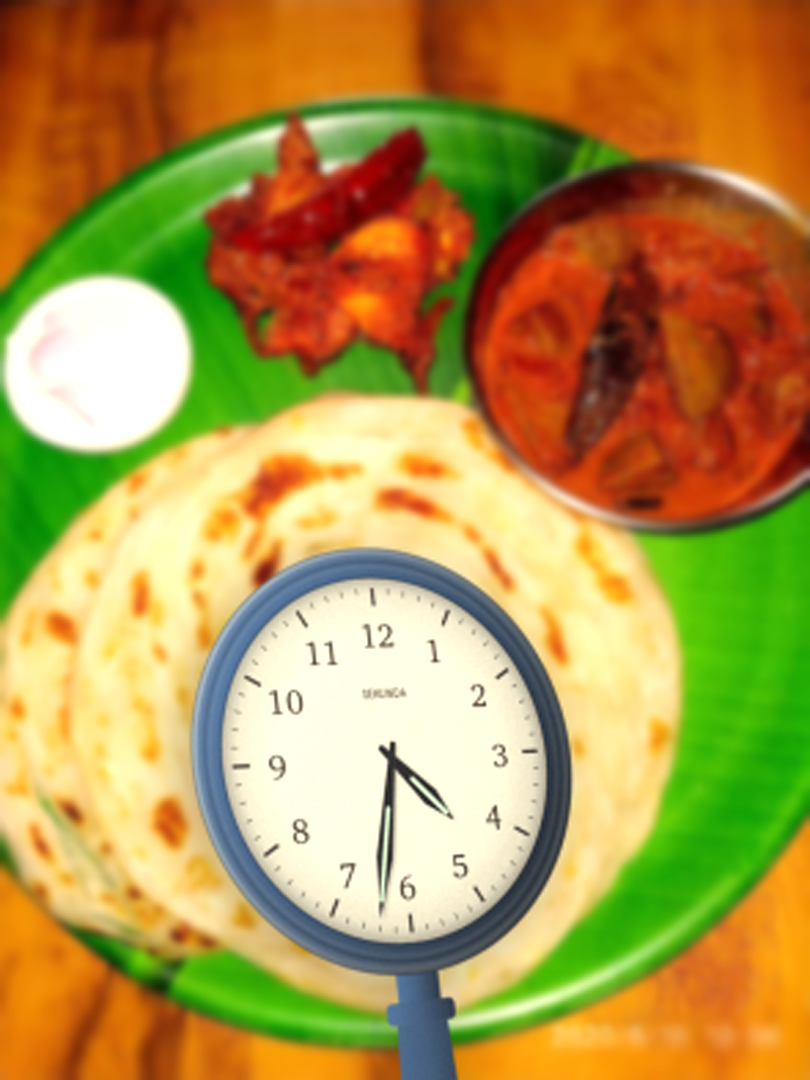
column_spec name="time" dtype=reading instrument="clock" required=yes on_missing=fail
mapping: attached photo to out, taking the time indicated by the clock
4:32
